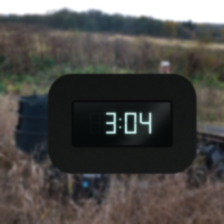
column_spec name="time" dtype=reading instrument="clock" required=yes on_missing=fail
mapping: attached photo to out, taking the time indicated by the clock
3:04
